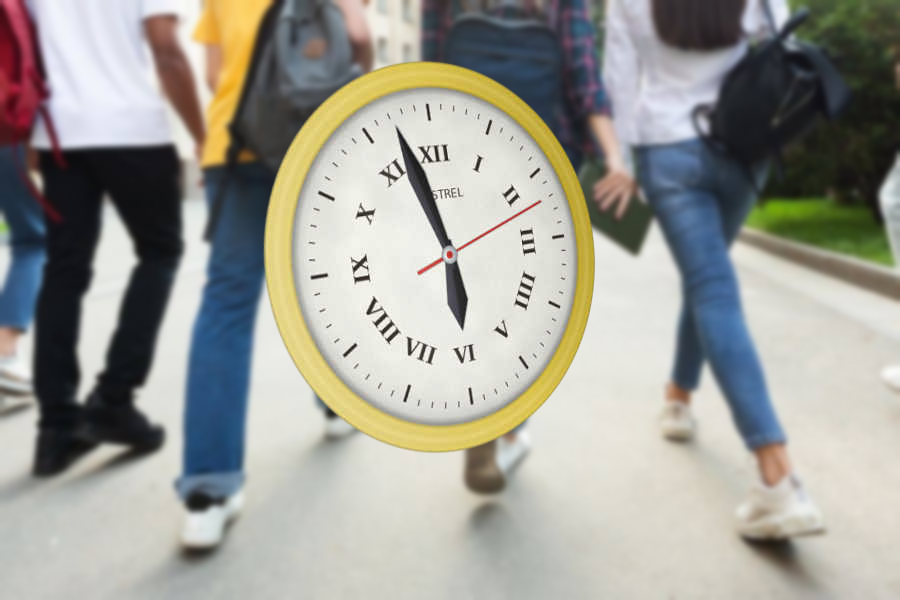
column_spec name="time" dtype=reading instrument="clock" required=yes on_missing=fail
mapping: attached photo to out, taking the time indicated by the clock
5:57:12
